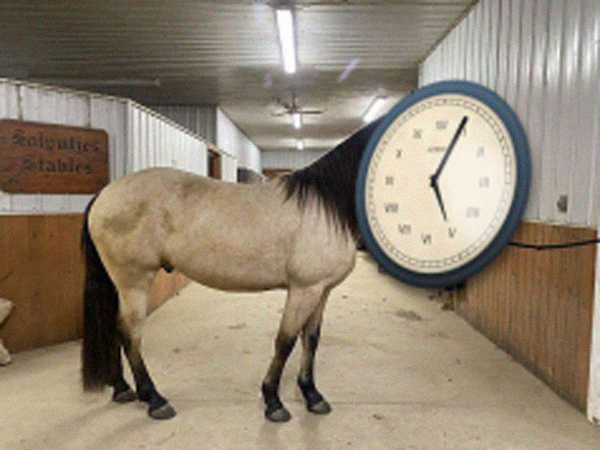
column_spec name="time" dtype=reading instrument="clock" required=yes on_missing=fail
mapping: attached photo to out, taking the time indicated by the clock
5:04
